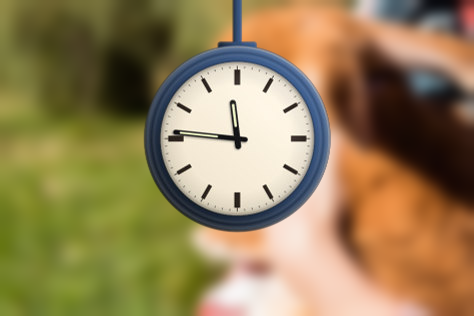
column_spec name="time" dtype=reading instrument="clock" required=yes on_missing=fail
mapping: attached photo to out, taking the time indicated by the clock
11:46
